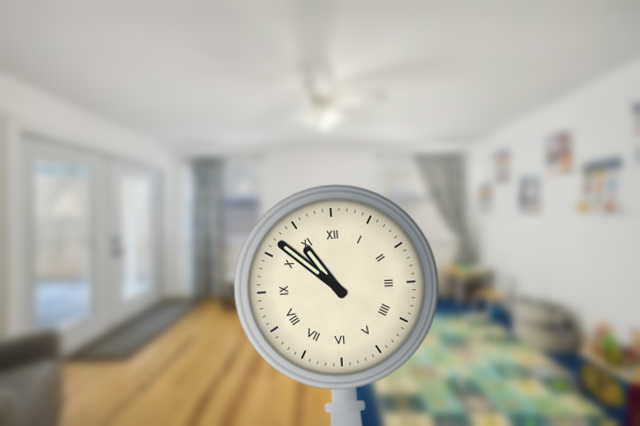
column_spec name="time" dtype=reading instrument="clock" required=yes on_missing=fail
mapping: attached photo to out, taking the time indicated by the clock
10:52
